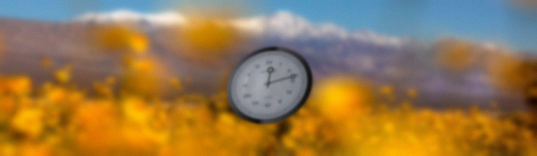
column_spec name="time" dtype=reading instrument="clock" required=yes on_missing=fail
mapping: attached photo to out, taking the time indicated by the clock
12:13
